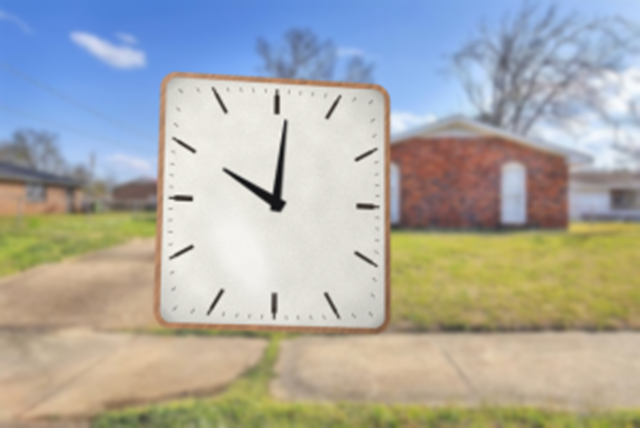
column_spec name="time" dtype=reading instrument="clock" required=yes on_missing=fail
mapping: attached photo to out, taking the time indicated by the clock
10:01
